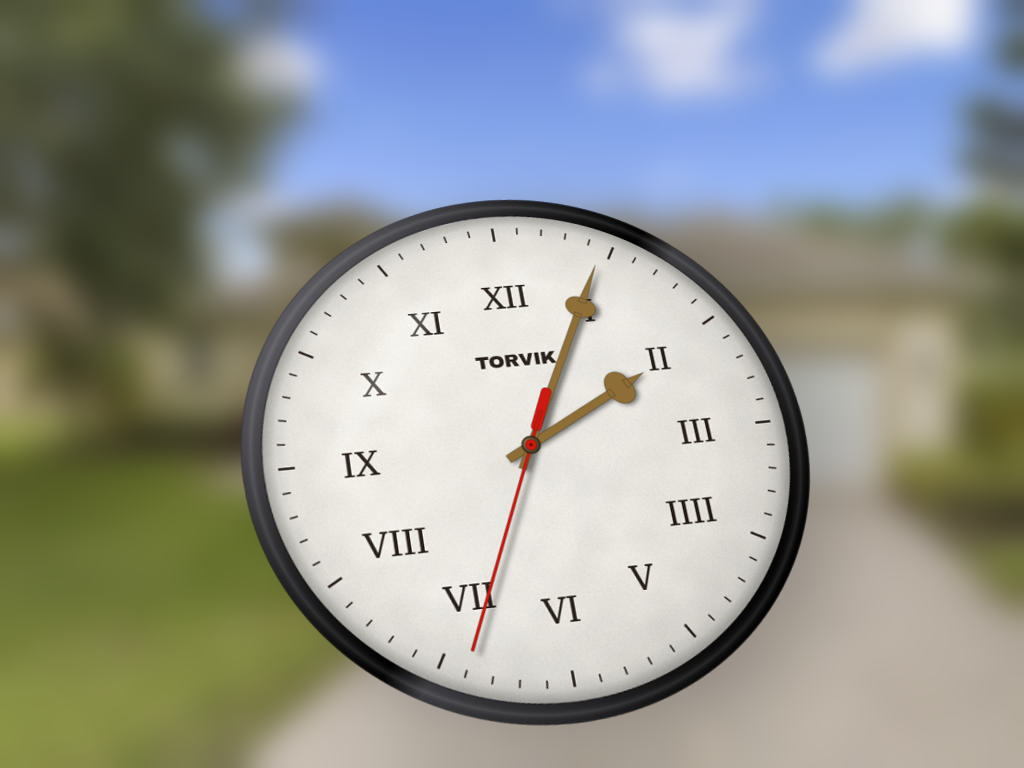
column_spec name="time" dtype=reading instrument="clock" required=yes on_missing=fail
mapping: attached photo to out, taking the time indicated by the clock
2:04:34
